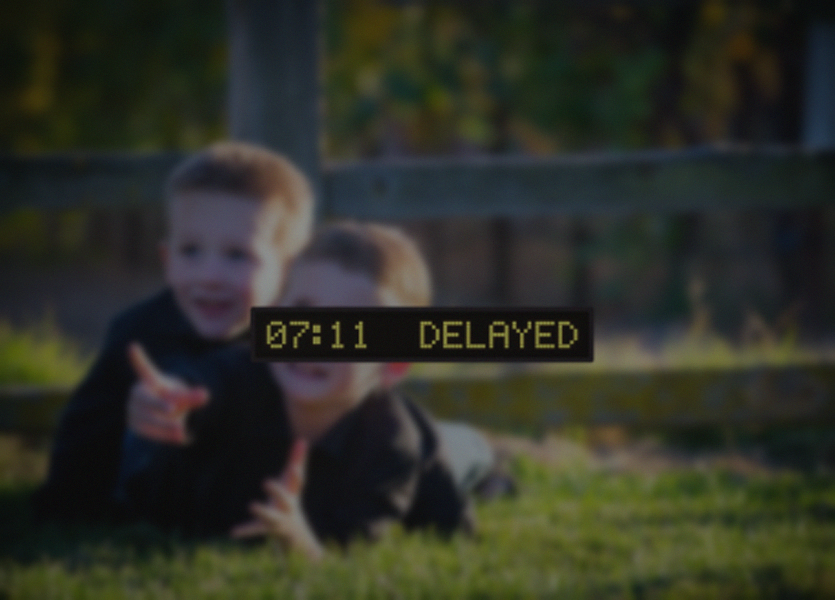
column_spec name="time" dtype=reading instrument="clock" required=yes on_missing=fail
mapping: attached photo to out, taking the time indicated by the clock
7:11
